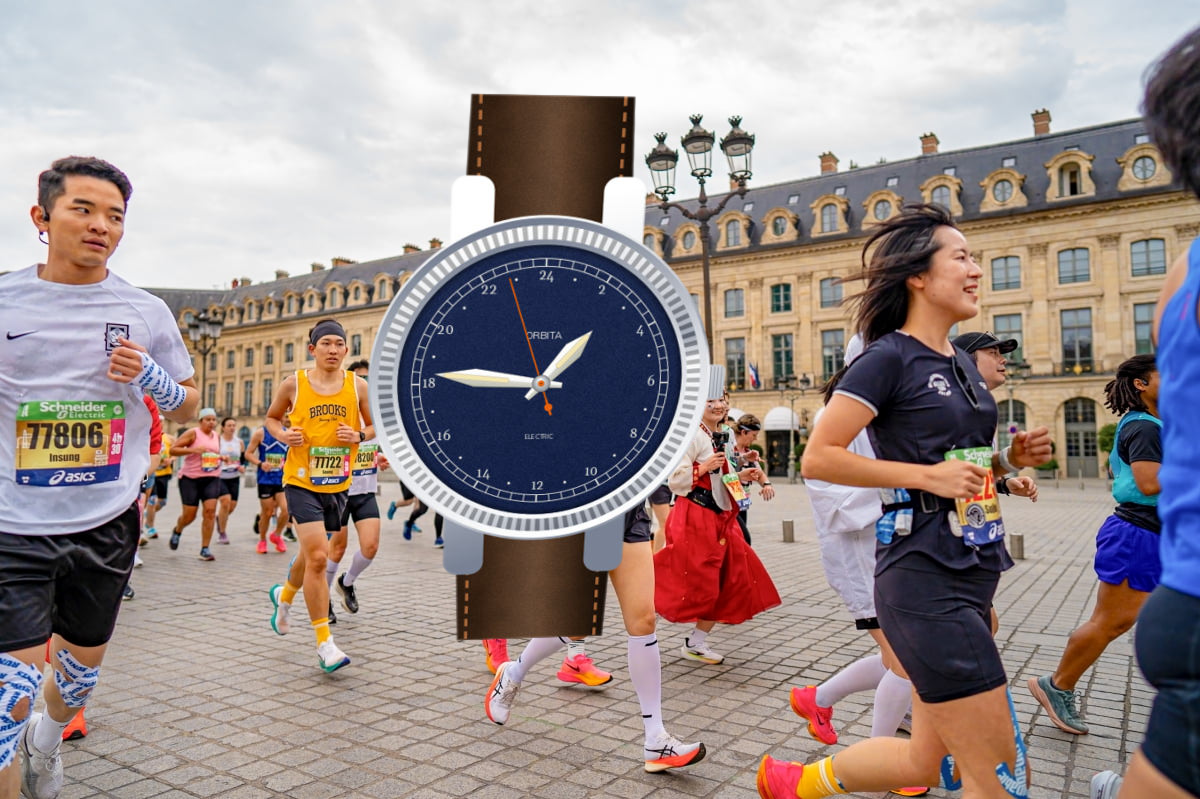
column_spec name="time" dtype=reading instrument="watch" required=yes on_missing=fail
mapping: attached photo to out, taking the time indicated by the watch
2:45:57
